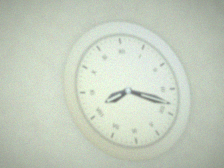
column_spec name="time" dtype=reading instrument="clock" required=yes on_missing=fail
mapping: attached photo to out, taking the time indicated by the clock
8:18
